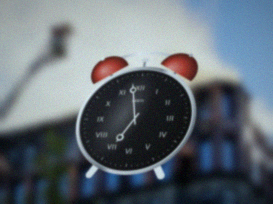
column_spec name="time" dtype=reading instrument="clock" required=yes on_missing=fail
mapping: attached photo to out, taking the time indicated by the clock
6:58
